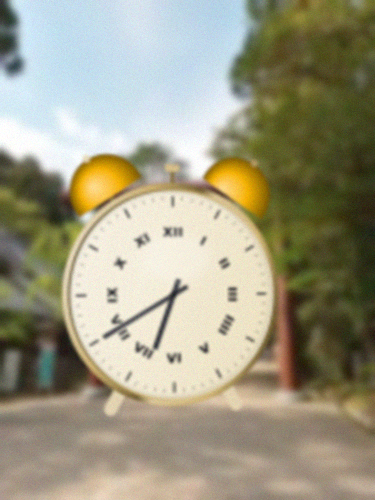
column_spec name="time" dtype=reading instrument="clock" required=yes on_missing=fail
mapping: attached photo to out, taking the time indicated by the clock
6:40
